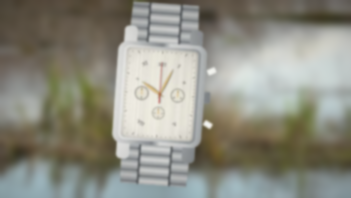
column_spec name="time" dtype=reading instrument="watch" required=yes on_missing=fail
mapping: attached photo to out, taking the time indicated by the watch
10:04
